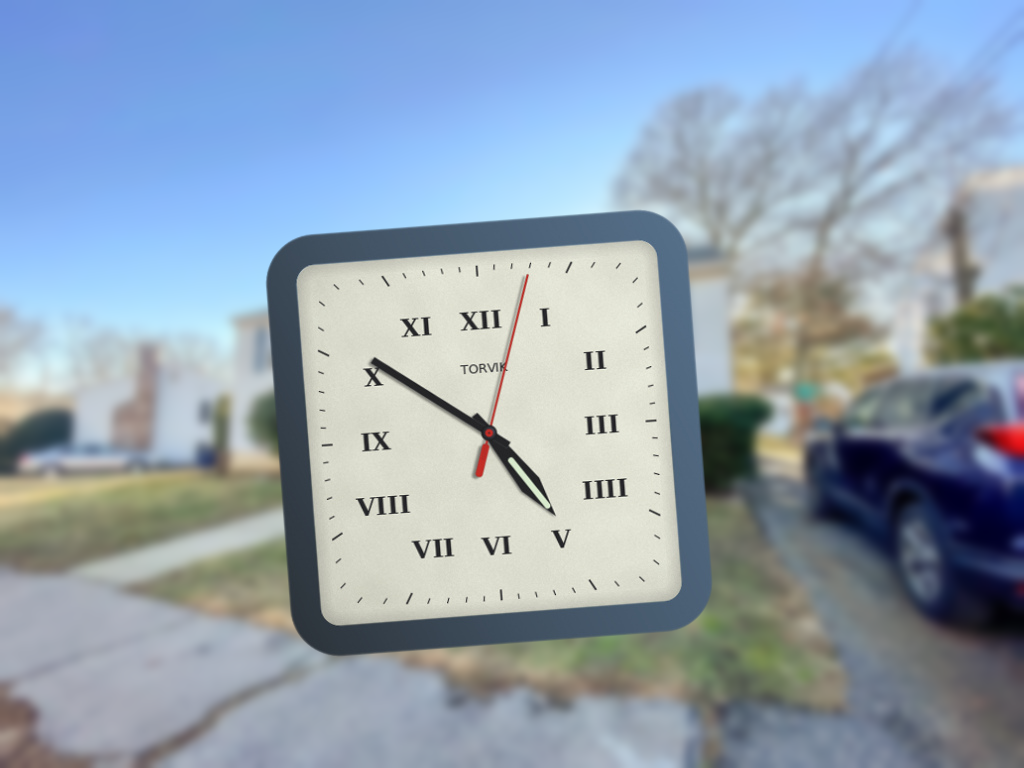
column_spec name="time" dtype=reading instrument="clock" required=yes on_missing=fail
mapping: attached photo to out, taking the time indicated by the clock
4:51:03
